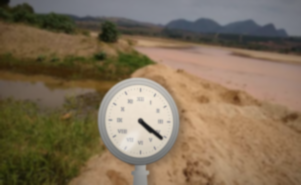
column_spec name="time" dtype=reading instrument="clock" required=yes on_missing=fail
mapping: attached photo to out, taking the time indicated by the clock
4:21
